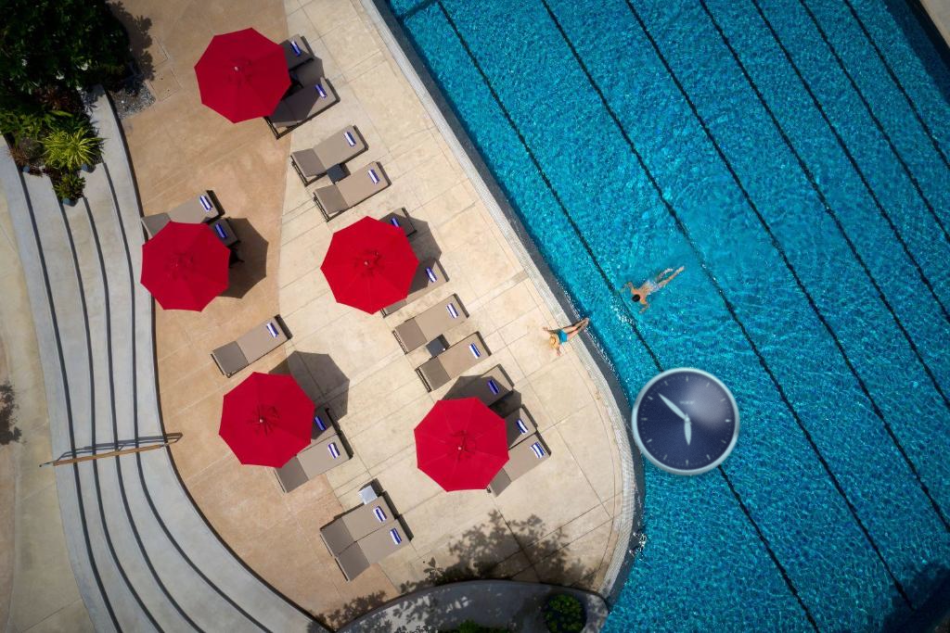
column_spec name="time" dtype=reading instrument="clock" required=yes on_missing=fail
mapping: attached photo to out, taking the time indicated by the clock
5:52
